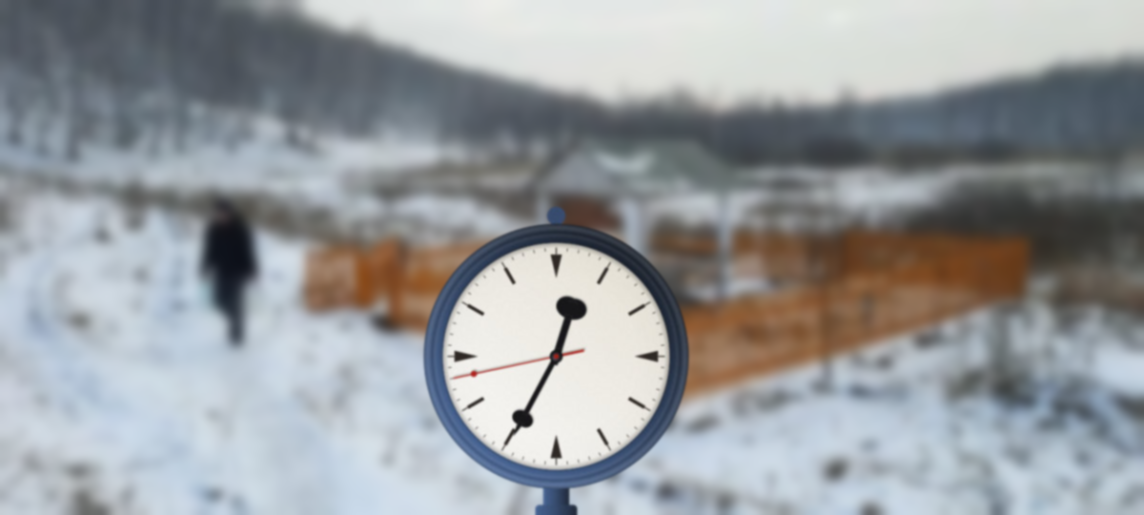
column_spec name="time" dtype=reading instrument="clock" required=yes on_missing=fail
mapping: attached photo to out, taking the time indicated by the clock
12:34:43
